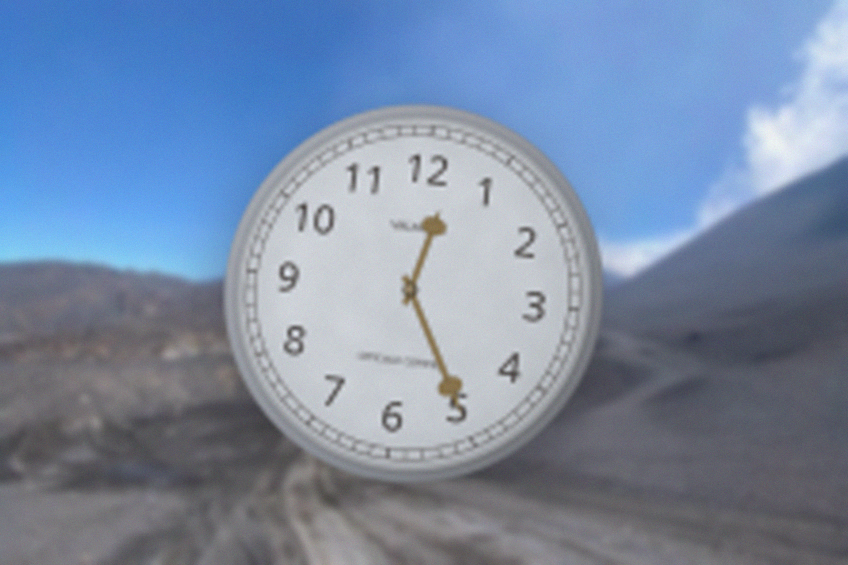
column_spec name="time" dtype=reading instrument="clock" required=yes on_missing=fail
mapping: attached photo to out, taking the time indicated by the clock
12:25
